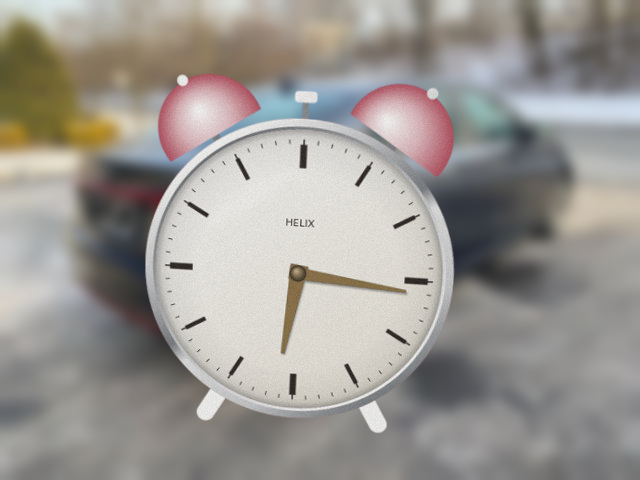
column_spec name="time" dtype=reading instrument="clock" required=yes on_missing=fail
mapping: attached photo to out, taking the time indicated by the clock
6:16
